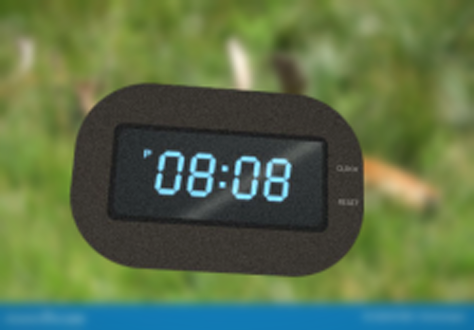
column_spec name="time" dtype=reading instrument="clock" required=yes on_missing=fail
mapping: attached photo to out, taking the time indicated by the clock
8:08
